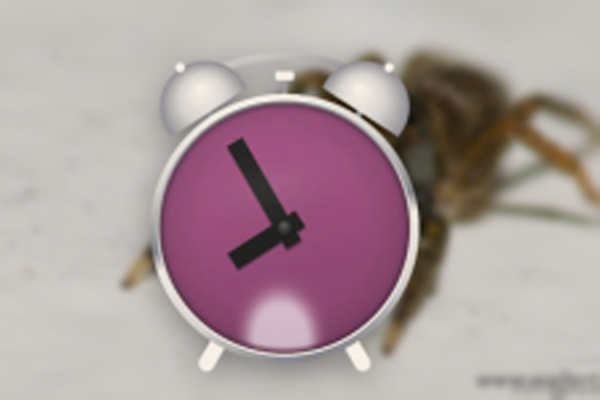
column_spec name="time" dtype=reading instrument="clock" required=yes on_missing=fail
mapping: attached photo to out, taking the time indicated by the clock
7:55
